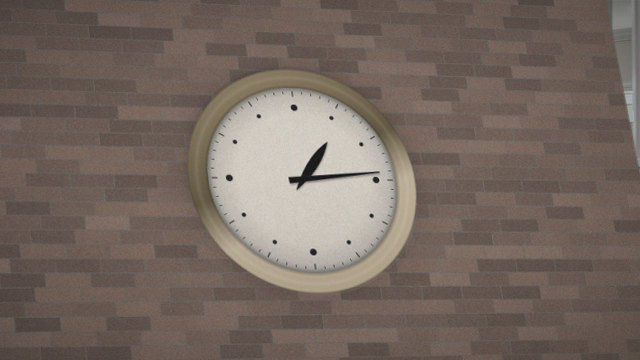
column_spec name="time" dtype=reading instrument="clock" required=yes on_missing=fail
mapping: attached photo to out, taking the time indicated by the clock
1:14
